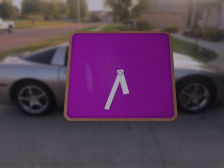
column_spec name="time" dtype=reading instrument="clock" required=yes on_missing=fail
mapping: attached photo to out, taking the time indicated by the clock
5:33
